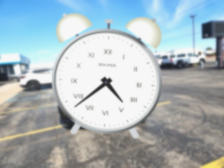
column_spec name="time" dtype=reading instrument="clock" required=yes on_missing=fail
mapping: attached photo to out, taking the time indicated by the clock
4:38
